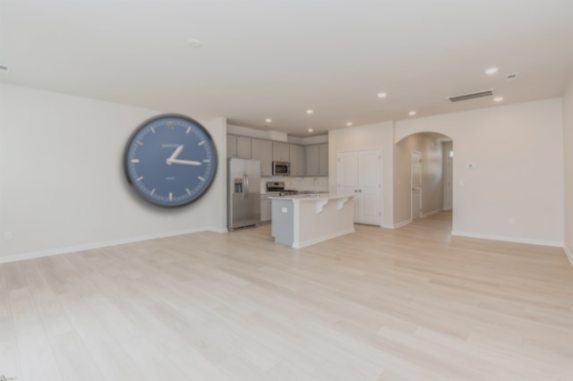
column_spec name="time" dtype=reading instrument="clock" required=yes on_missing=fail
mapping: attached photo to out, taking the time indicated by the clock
1:16
